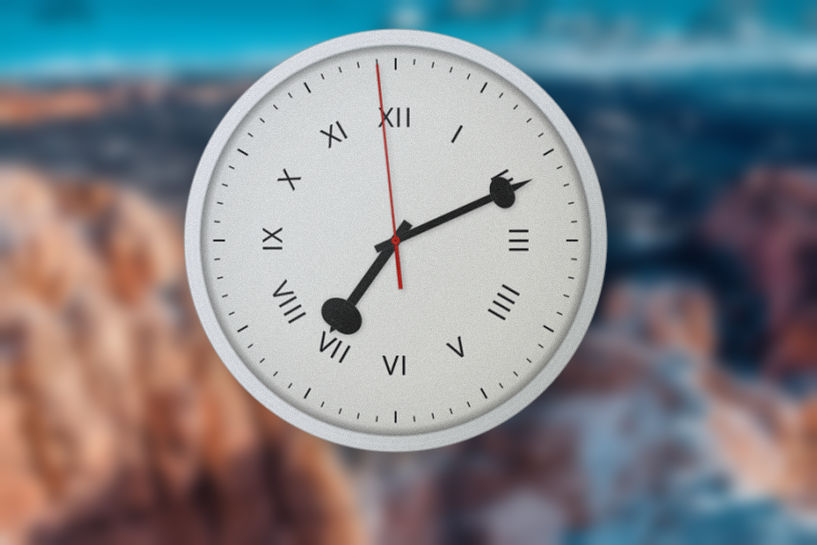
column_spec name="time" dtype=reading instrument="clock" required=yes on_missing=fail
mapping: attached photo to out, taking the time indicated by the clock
7:10:59
